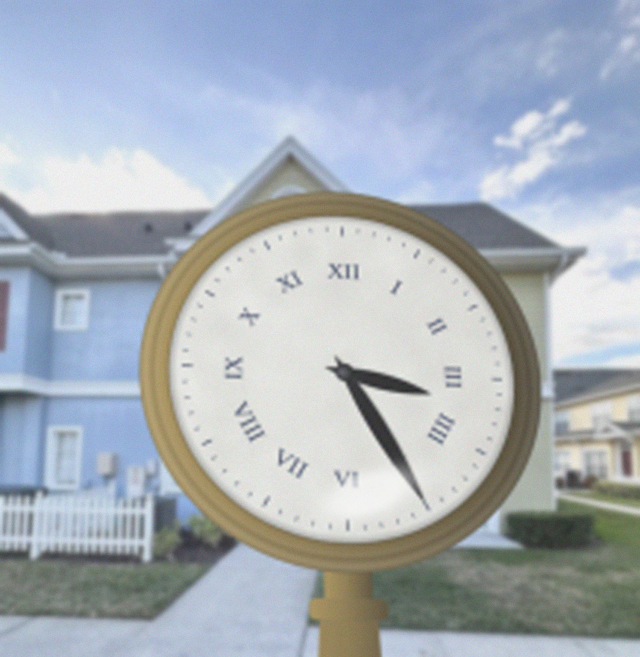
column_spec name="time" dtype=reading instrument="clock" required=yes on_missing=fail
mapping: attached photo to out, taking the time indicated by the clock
3:25
